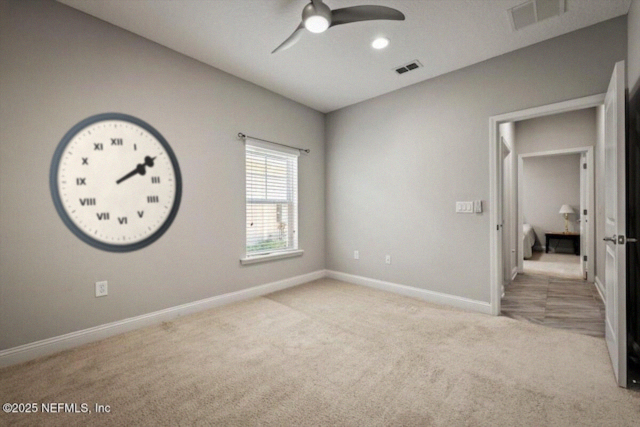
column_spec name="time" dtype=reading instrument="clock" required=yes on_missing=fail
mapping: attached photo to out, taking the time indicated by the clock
2:10
